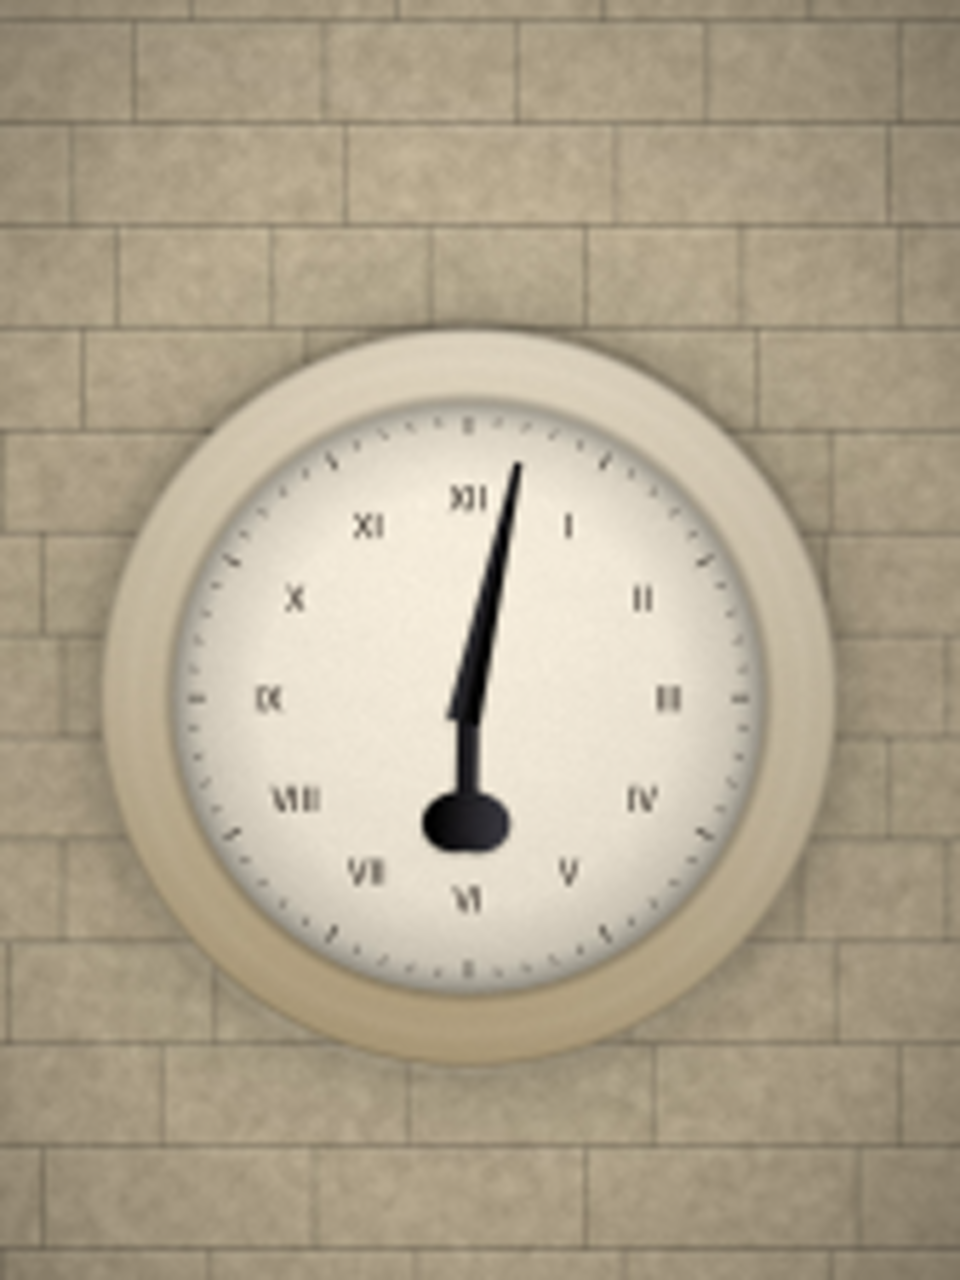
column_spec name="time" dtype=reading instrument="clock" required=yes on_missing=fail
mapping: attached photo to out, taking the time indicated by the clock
6:02
